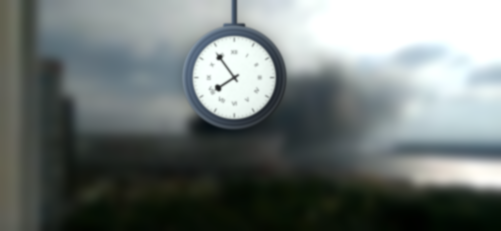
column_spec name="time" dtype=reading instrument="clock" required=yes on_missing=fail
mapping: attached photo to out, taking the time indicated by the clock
7:54
